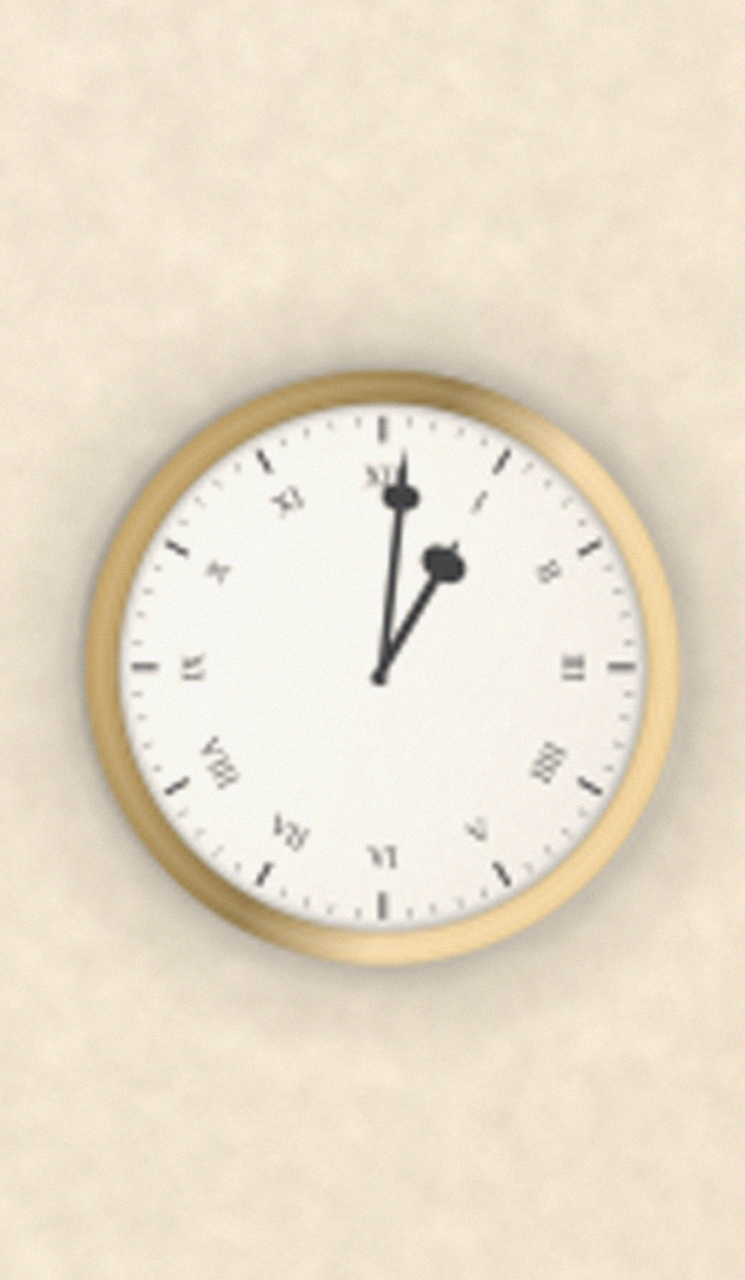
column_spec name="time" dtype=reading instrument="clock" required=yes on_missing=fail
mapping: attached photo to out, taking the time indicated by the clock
1:01
